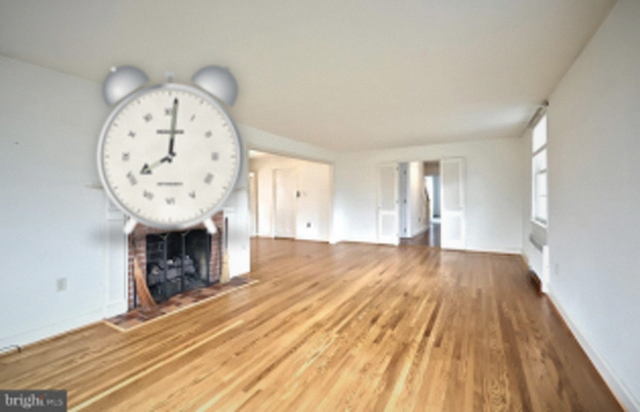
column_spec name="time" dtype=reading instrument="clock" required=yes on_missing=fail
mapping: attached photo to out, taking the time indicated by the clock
8:01
